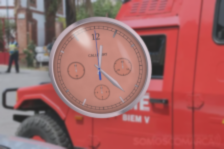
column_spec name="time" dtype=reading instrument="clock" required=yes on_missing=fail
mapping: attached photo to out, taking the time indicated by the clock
12:23
